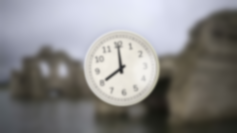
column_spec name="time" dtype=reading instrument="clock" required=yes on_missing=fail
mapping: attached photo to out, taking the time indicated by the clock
8:00
